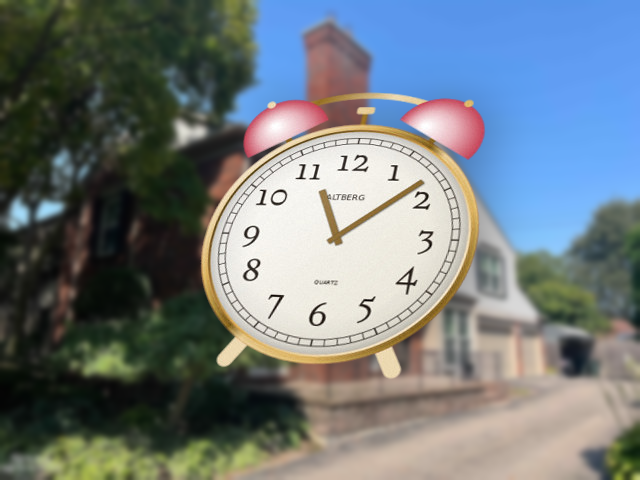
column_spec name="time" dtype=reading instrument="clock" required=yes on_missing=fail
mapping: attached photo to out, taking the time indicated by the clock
11:08
